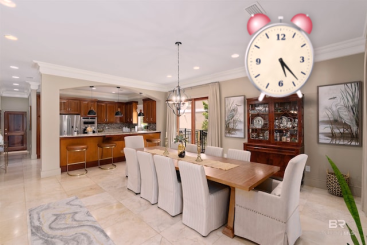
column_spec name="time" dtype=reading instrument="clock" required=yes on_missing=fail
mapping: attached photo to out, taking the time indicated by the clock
5:23
